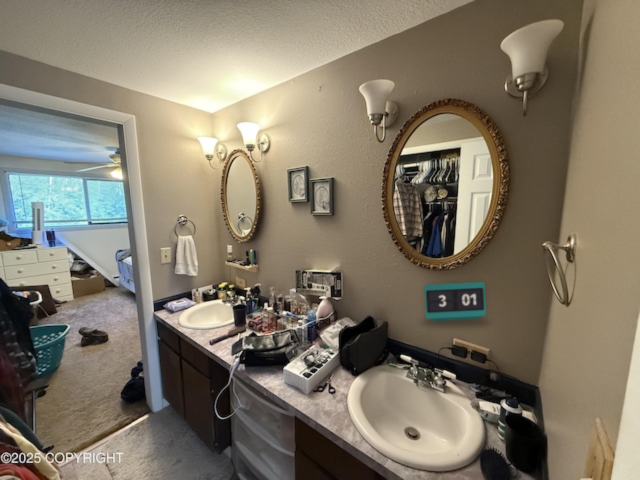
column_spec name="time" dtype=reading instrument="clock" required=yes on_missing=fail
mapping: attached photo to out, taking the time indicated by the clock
3:01
